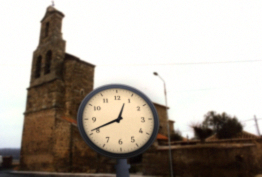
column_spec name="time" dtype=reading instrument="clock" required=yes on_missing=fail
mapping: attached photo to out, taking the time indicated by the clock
12:41
